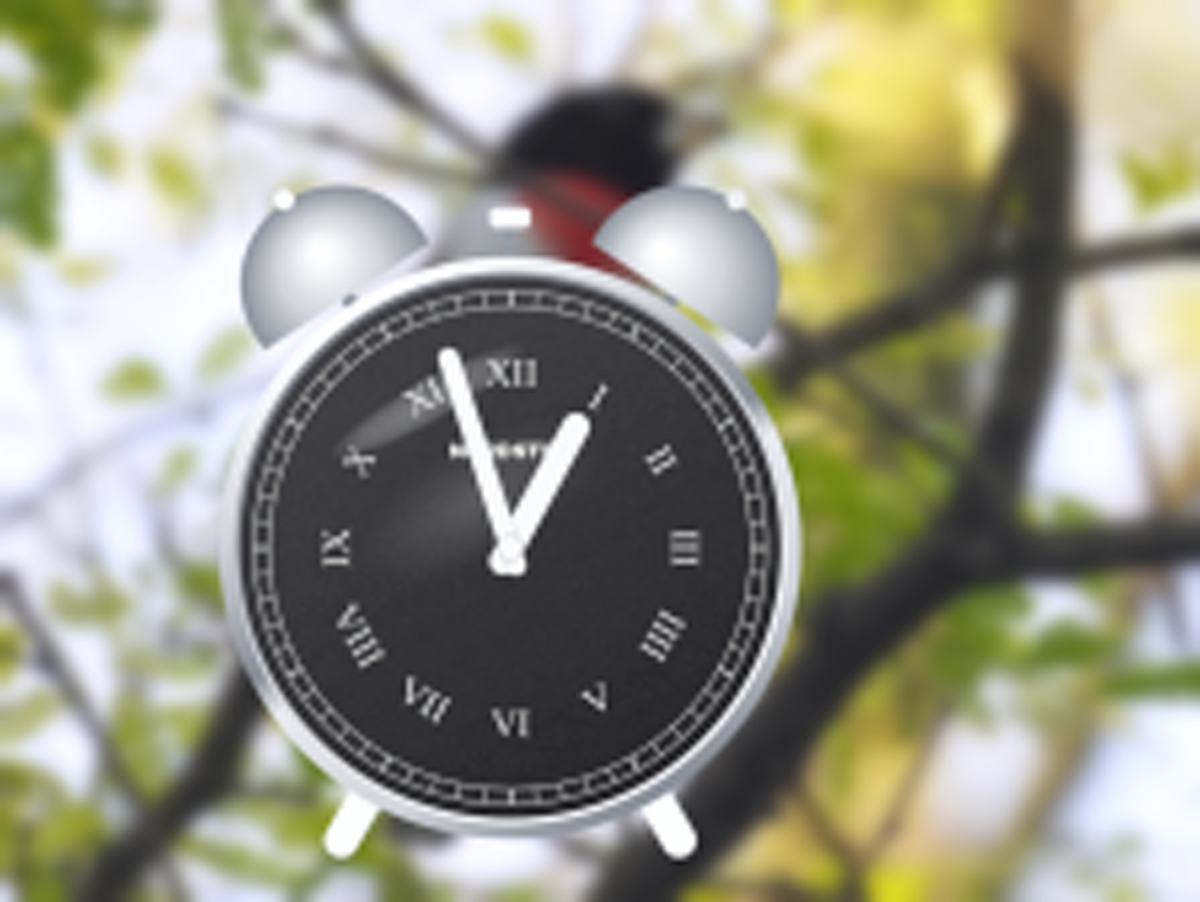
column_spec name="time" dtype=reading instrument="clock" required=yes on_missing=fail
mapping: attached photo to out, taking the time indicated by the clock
12:57
